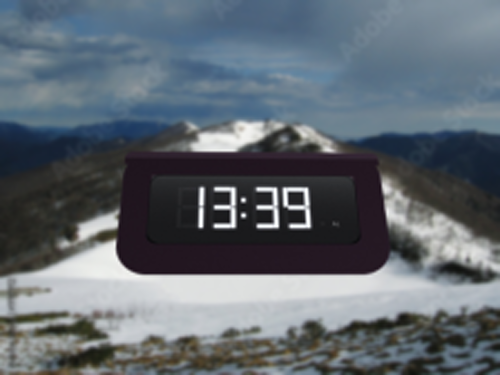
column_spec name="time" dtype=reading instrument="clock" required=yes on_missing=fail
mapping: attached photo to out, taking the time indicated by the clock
13:39
